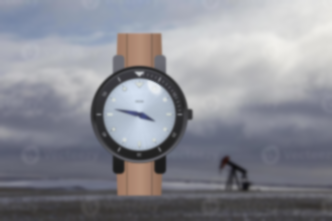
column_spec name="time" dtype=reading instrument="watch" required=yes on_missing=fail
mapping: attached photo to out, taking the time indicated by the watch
3:47
